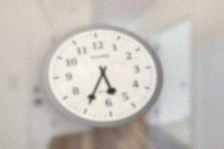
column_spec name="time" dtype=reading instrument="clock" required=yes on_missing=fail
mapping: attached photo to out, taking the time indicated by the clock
5:35
